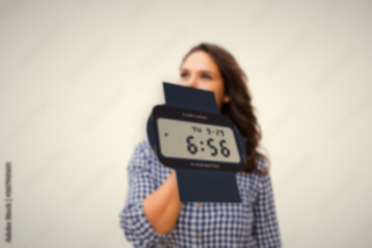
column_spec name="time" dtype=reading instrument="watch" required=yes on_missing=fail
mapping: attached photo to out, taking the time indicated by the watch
6:56
